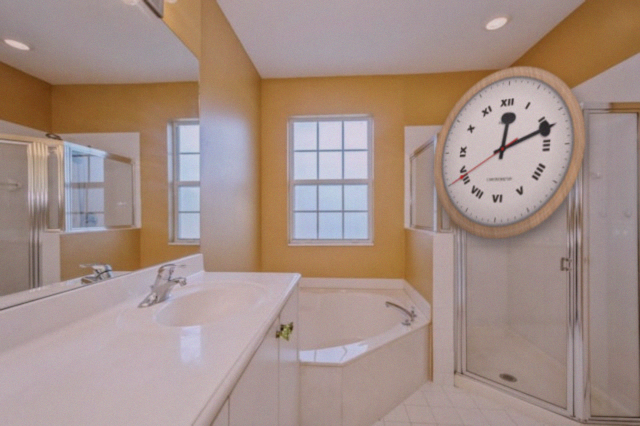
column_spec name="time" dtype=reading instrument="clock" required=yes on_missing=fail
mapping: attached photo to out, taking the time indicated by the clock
12:11:40
